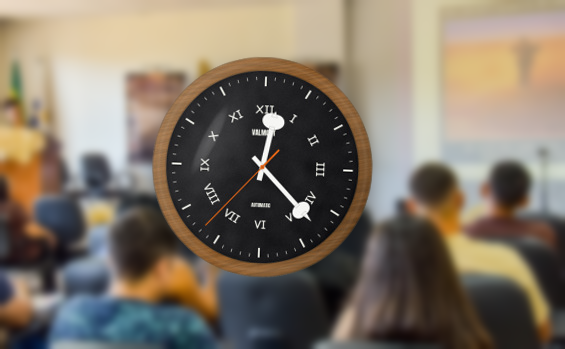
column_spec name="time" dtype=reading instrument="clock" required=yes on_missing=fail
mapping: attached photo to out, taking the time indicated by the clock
12:22:37
